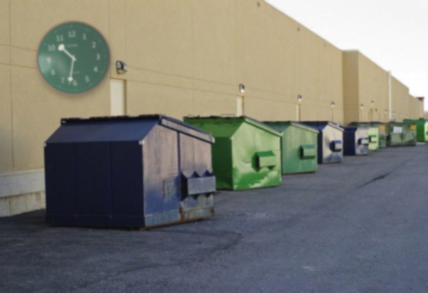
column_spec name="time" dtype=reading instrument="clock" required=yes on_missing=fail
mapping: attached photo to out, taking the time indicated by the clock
10:32
